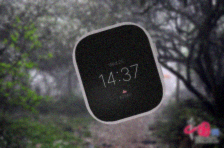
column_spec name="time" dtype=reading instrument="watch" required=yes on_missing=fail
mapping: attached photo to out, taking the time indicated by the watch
14:37
